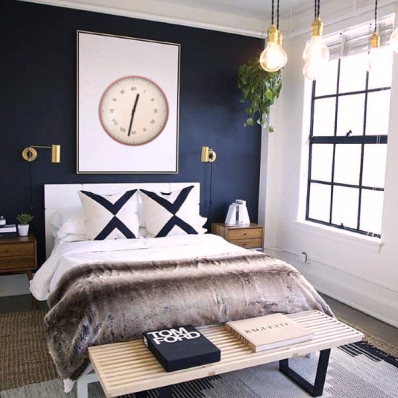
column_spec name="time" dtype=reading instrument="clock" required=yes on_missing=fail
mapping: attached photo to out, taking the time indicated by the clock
12:32
